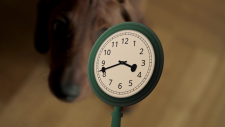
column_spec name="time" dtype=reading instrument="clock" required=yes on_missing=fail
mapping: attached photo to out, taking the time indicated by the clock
3:42
